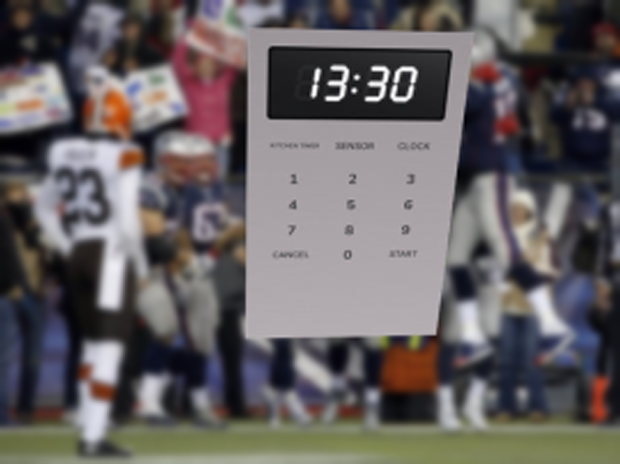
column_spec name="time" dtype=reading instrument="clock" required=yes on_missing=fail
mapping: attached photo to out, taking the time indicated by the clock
13:30
